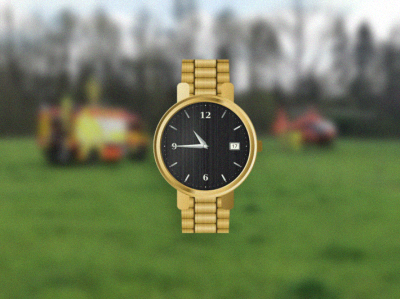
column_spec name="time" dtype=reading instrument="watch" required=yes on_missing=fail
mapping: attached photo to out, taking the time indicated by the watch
10:45
